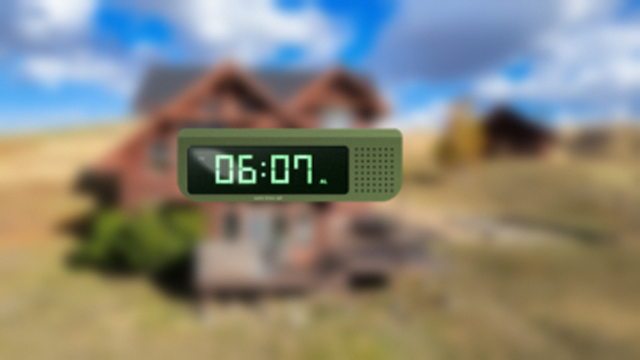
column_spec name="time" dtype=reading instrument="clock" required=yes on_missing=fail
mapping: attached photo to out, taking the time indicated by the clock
6:07
